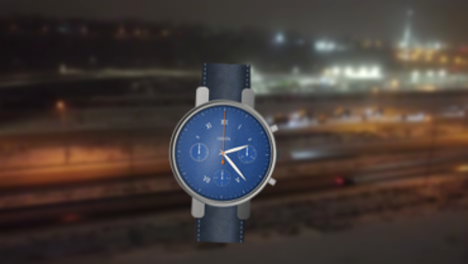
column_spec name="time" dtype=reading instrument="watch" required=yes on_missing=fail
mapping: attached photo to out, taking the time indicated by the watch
2:23
